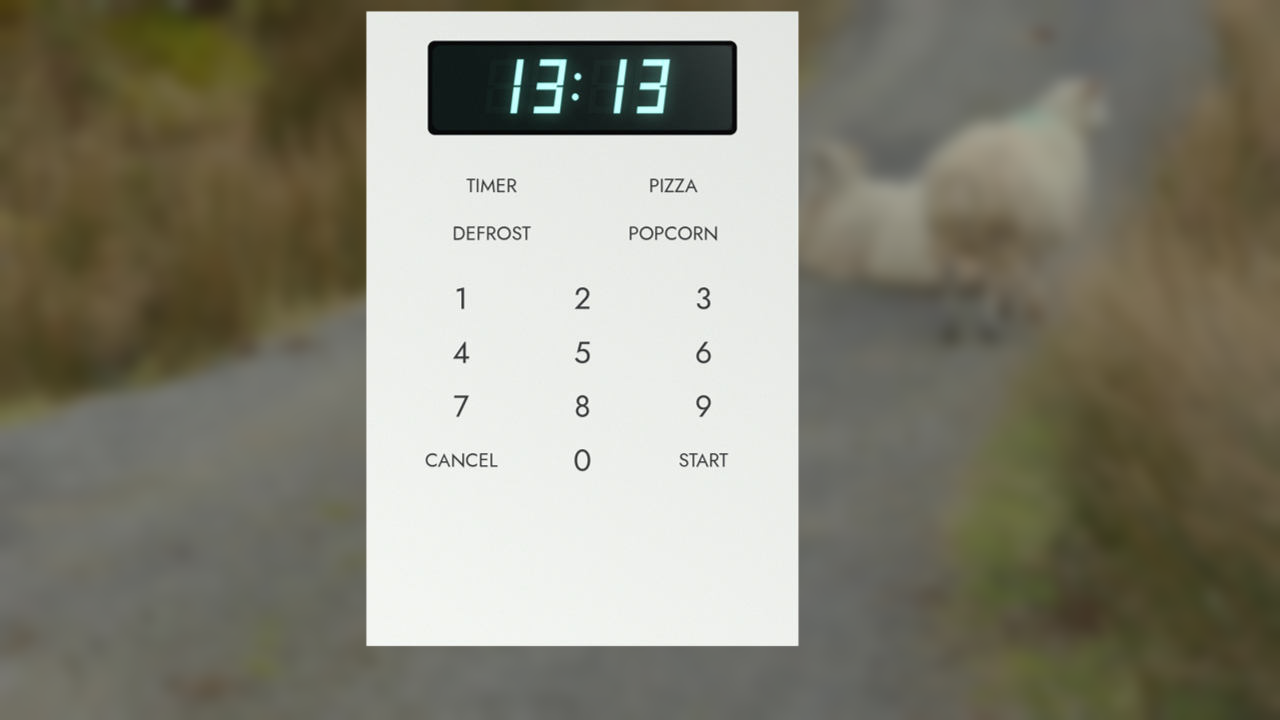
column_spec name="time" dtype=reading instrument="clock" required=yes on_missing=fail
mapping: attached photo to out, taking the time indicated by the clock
13:13
